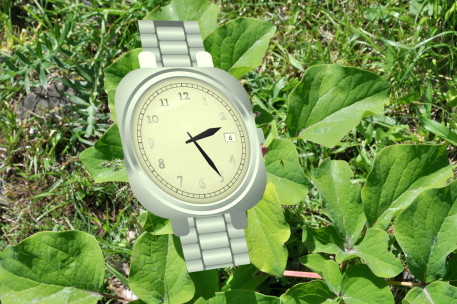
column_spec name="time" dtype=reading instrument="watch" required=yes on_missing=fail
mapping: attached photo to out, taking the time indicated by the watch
2:25
